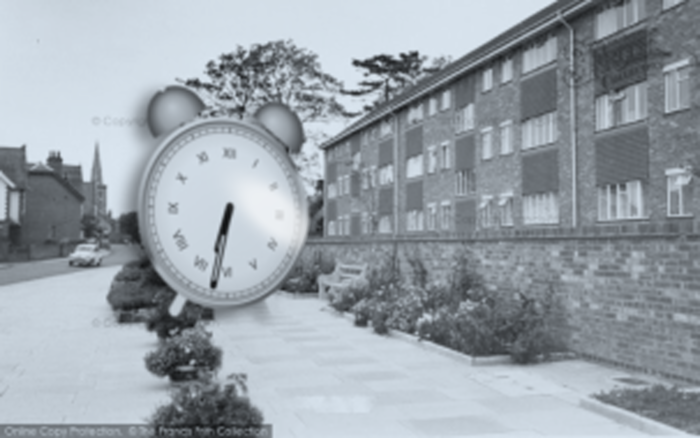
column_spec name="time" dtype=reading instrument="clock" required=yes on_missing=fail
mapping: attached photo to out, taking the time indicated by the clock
6:32
